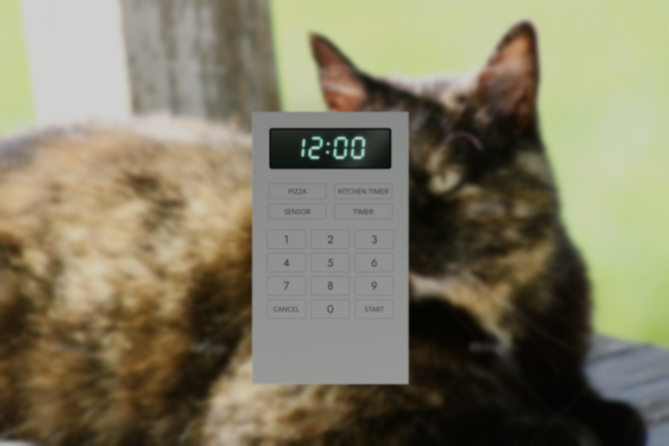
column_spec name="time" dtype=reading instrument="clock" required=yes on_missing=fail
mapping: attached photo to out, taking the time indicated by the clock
12:00
